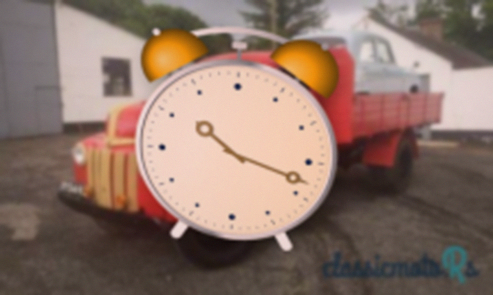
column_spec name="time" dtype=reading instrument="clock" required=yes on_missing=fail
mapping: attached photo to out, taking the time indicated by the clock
10:18
